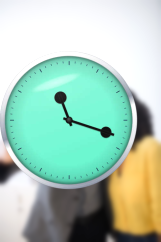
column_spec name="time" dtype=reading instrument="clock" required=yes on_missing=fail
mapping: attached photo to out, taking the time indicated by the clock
11:18
